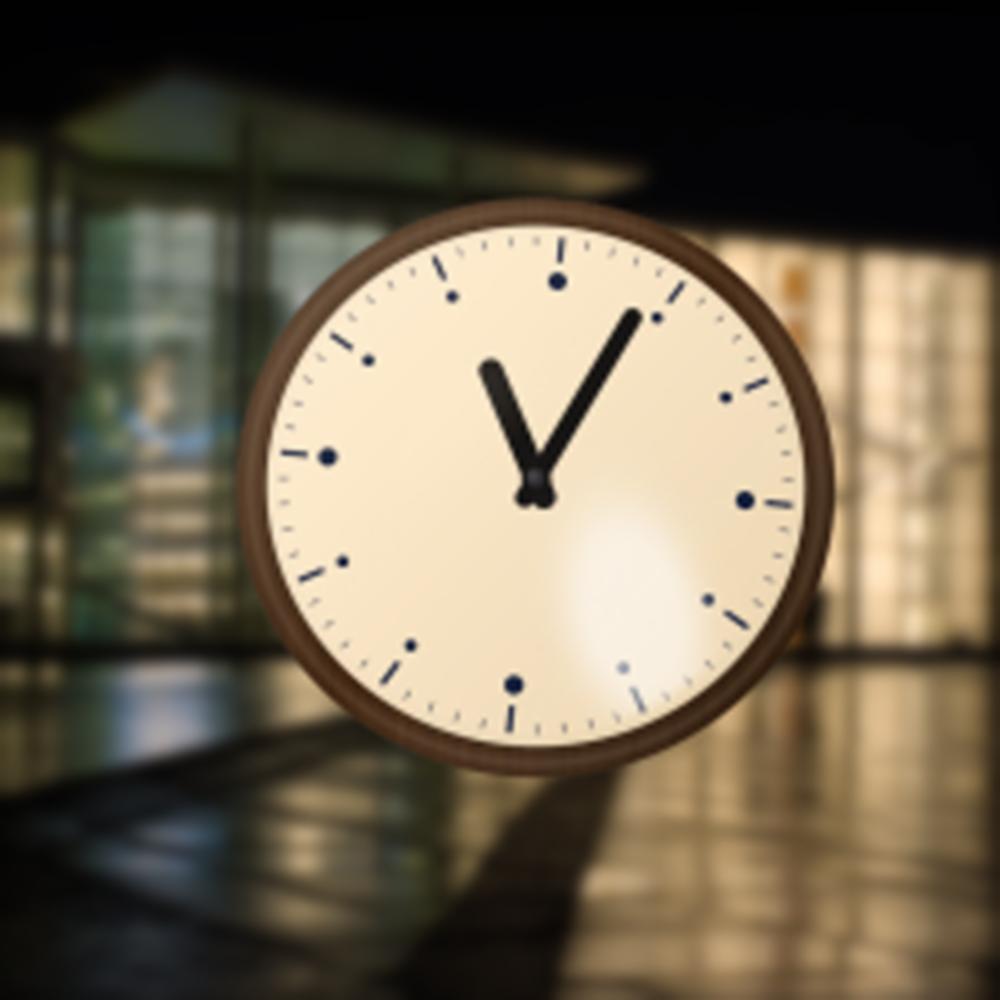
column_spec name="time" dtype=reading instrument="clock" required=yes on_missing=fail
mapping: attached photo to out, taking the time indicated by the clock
11:04
